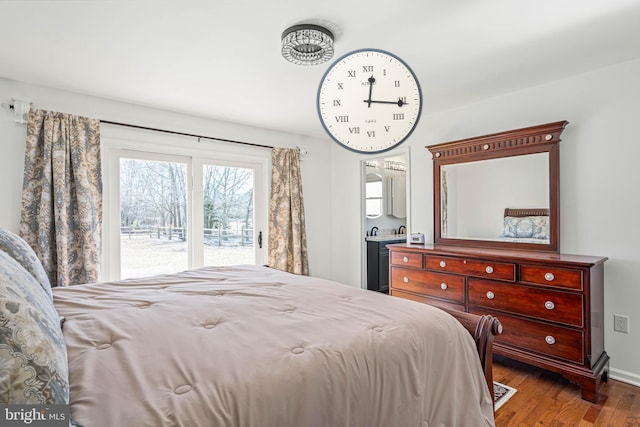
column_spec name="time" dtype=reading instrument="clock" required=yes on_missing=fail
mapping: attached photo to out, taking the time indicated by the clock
12:16
